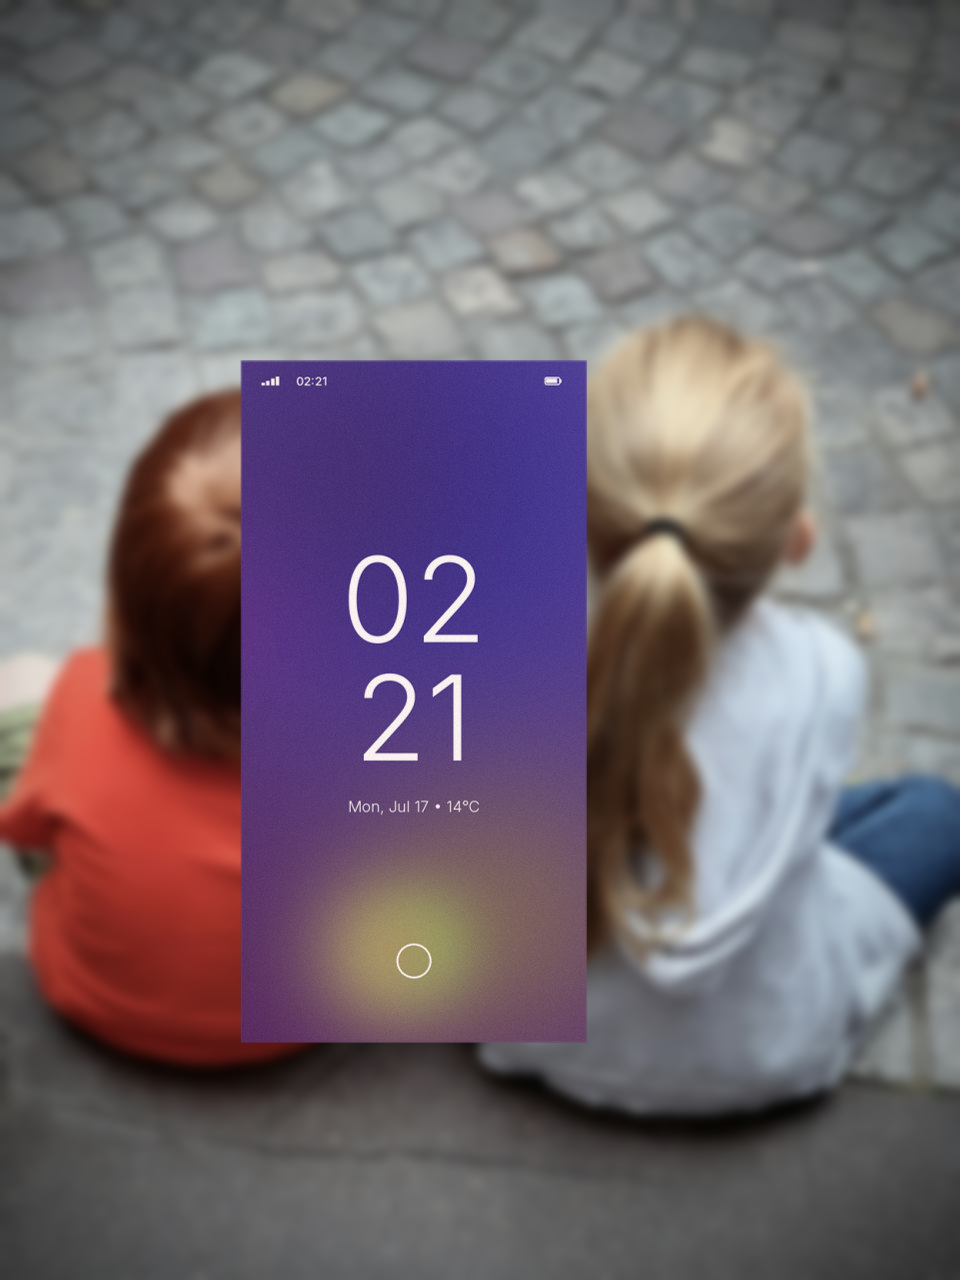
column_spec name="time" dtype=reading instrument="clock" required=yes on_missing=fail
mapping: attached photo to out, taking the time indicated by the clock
2:21
